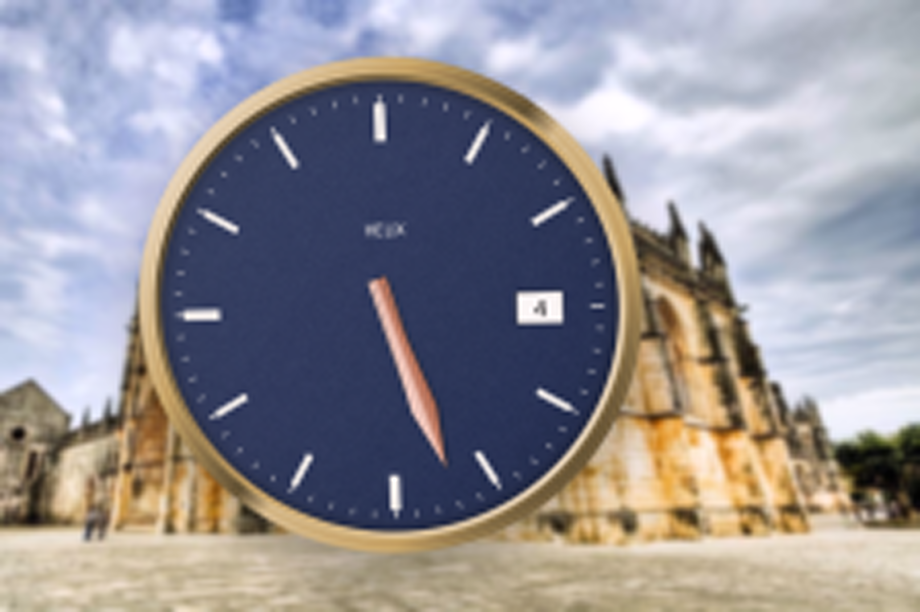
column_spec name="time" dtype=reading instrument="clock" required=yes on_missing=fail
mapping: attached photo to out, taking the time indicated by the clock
5:27
